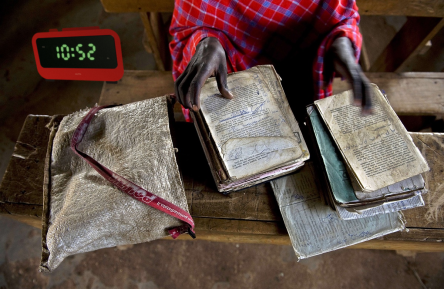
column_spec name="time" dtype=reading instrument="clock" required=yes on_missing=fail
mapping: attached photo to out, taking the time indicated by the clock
10:52
